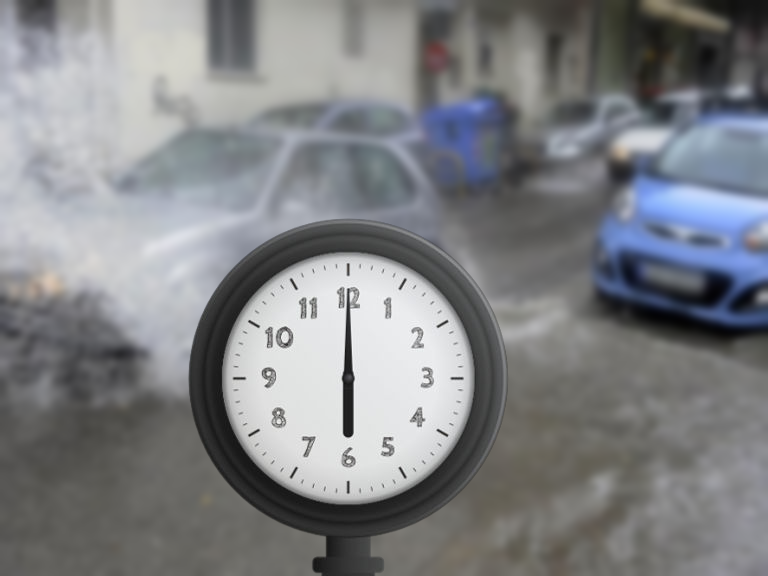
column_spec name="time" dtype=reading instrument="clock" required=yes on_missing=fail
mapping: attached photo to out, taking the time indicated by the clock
6:00
